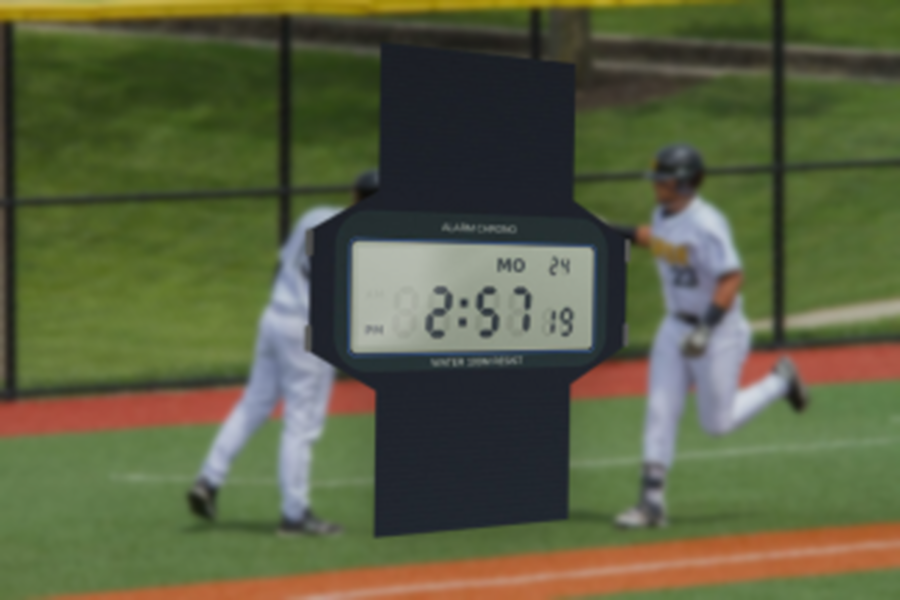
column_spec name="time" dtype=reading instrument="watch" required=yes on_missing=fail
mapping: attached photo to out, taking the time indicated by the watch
2:57:19
